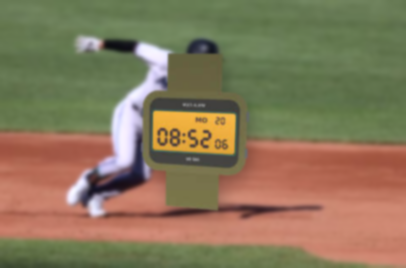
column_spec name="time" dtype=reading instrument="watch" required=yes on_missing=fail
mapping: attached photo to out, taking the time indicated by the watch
8:52
